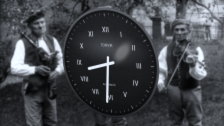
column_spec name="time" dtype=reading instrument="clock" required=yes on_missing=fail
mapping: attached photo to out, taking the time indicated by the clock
8:31
